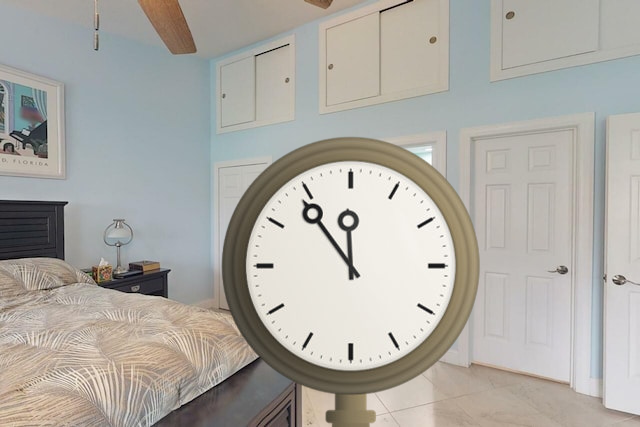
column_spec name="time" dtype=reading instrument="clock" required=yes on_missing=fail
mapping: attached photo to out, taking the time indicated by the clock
11:54
